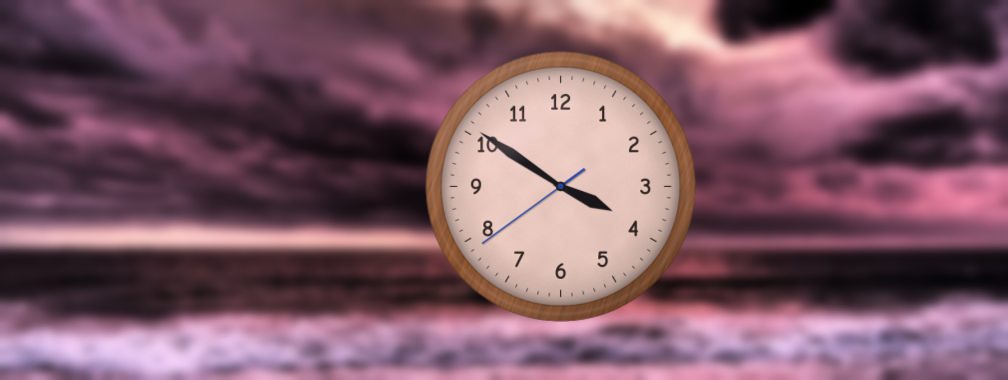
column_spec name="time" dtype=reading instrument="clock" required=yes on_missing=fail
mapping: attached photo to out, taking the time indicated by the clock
3:50:39
